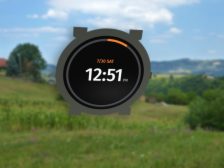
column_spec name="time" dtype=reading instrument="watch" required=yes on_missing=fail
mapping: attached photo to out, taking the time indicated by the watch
12:51
